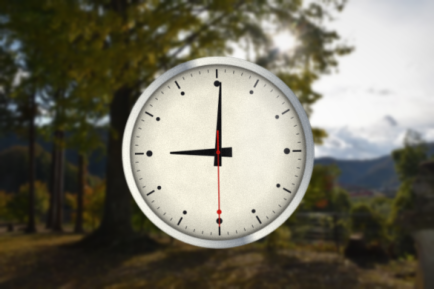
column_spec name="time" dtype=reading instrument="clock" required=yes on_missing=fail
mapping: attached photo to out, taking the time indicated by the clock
9:00:30
